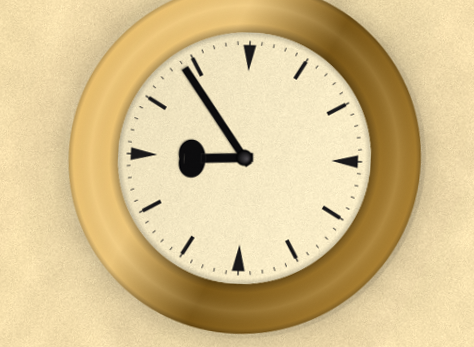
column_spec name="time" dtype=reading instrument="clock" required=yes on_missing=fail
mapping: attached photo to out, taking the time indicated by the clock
8:54
